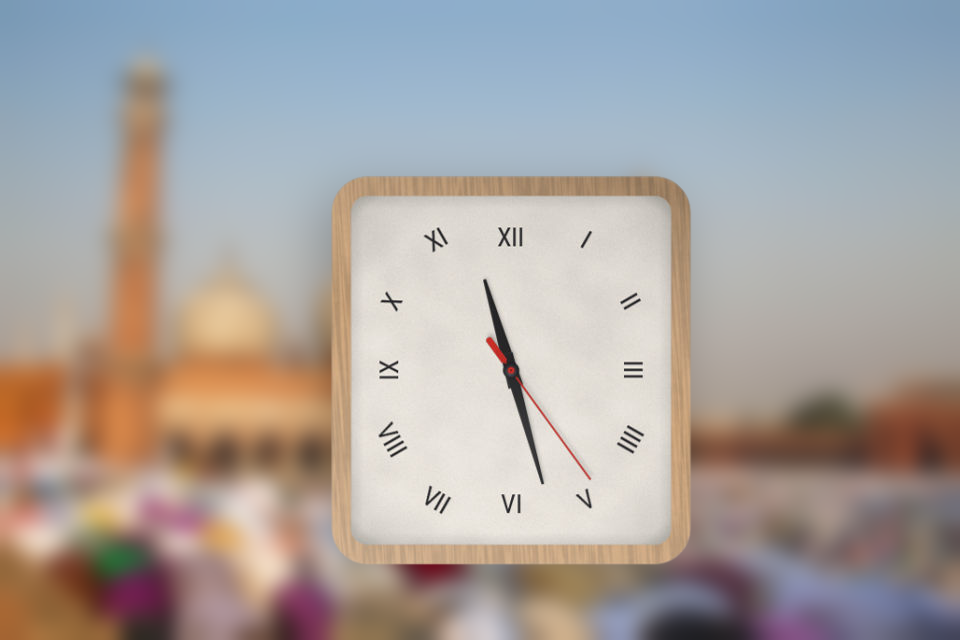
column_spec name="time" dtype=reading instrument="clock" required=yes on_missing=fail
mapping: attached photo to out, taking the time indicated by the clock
11:27:24
